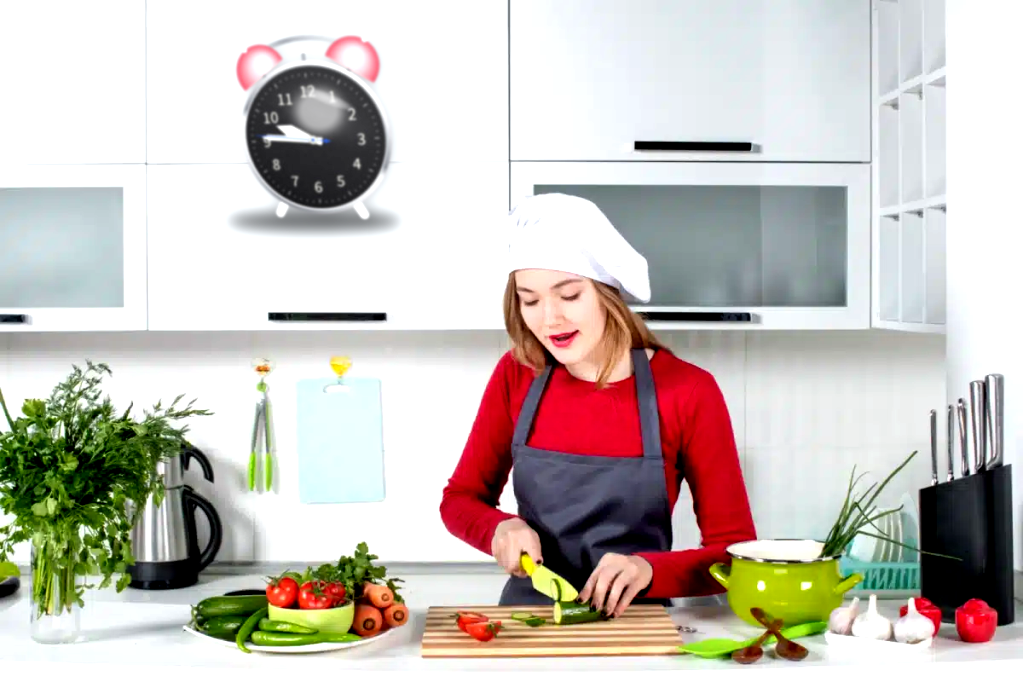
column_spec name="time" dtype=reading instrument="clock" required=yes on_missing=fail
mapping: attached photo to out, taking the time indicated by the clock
9:45:46
